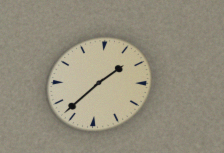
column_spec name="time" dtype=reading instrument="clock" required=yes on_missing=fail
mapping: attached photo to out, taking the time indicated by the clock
1:37
